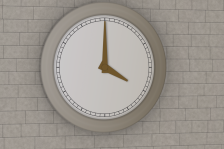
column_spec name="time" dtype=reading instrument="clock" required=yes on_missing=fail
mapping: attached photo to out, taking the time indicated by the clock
4:00
